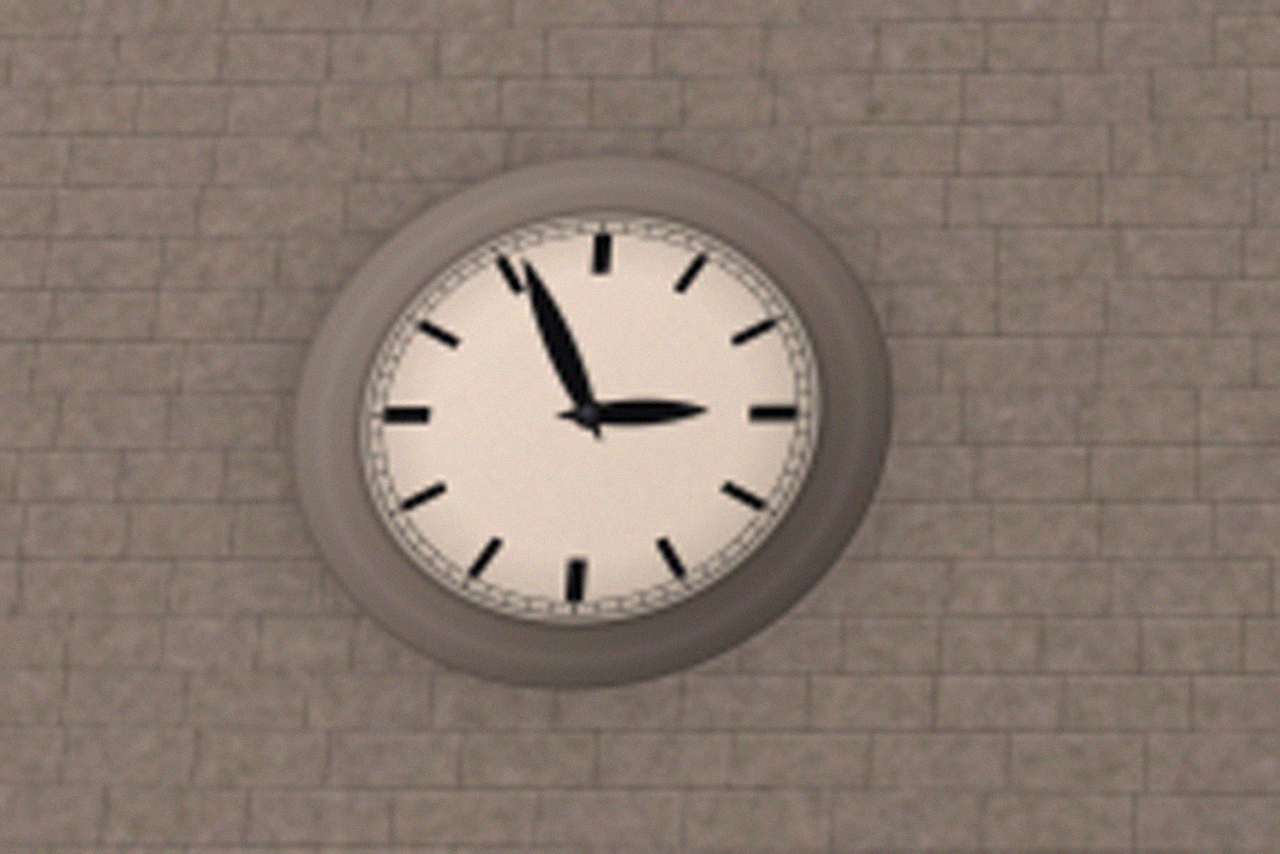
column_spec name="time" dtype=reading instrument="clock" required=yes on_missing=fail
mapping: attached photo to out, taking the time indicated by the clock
2:56
